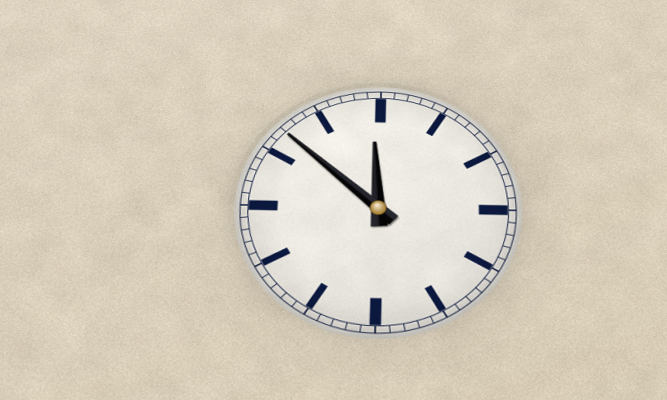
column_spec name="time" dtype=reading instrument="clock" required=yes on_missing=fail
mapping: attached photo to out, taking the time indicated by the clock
11:52
